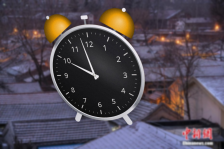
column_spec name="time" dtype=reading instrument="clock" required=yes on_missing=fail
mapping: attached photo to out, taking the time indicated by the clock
9:58
